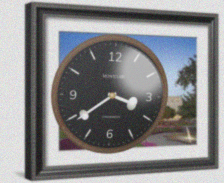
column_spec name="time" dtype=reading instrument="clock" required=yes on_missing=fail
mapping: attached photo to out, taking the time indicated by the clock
3:39
